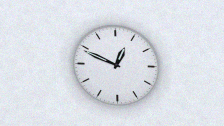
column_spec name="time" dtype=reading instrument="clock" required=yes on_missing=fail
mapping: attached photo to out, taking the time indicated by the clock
12:49
